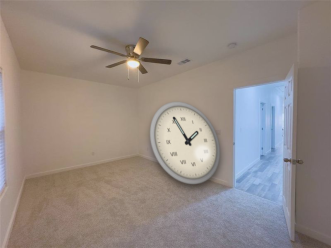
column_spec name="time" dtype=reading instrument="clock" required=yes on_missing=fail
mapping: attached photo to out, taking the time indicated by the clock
1:56
